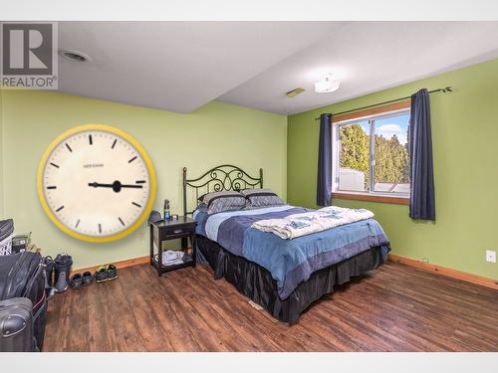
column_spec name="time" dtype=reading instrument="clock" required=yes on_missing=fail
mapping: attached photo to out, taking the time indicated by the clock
3:16
